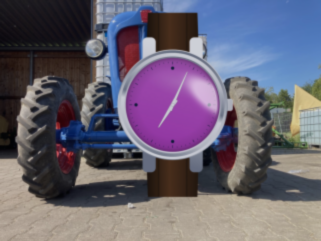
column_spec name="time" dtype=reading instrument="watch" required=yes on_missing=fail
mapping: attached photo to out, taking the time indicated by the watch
7:04
